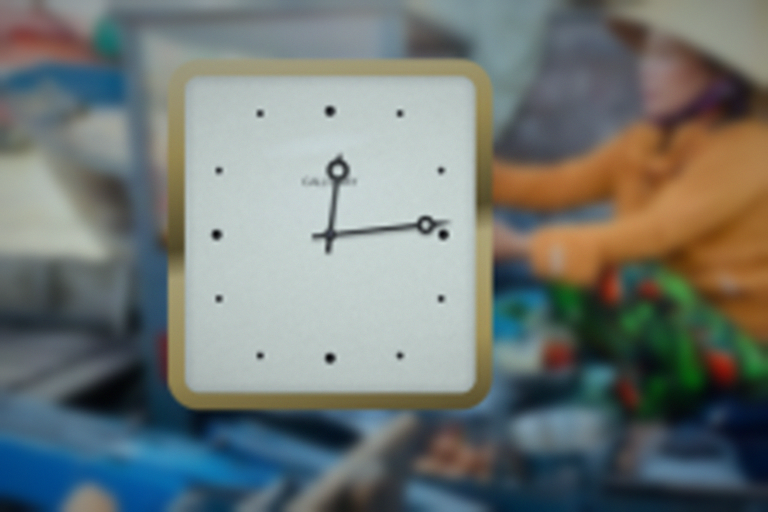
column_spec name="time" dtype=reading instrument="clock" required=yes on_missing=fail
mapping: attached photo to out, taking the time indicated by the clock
12:14
